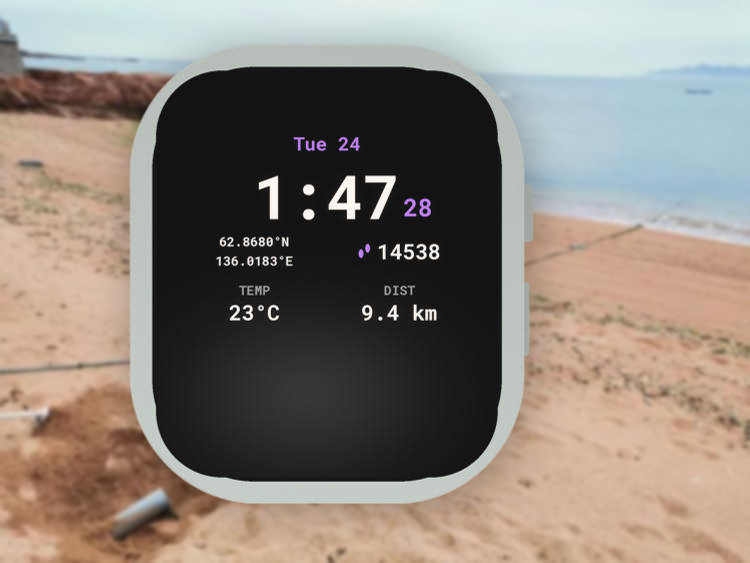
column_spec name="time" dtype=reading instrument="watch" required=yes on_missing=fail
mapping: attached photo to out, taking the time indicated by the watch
1:47:28
